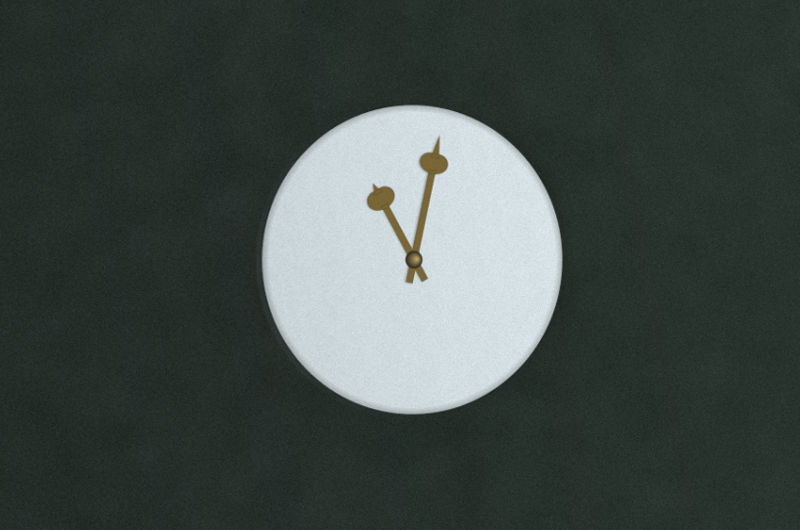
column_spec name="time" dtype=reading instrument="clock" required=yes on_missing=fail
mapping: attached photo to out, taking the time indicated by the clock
11:02
